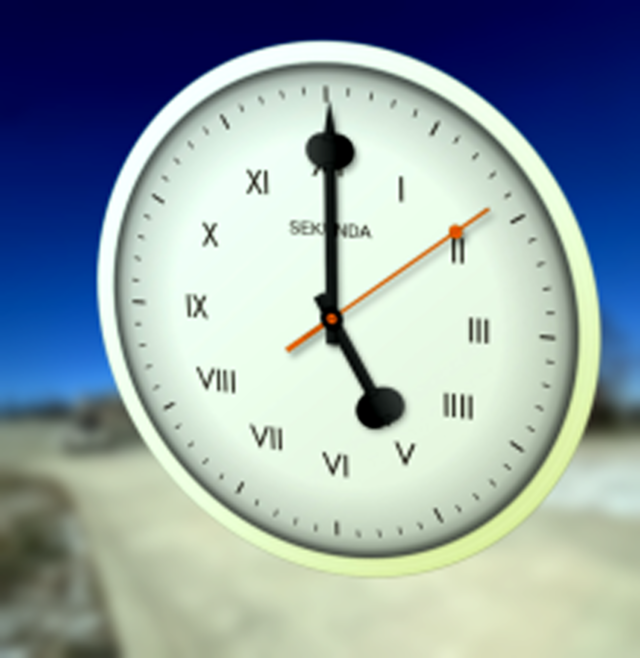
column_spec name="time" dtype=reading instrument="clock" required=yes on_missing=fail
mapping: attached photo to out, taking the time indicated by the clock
5:00:09
